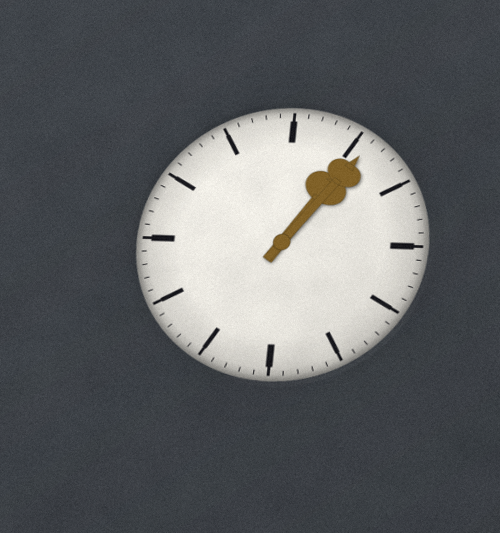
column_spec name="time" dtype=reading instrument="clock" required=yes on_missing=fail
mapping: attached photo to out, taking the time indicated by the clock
1:06
